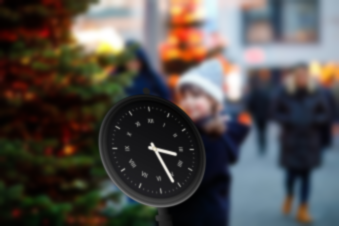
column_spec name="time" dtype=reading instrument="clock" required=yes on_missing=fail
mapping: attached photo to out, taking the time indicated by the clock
3:26
